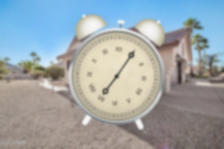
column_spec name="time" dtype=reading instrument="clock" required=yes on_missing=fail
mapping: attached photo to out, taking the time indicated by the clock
7:05
